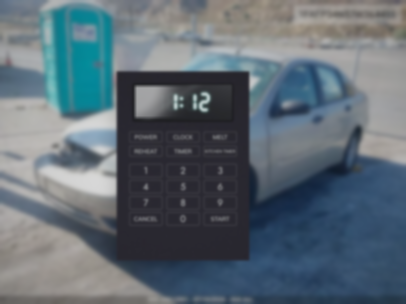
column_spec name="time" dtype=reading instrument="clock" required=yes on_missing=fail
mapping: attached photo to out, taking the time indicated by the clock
1:12
